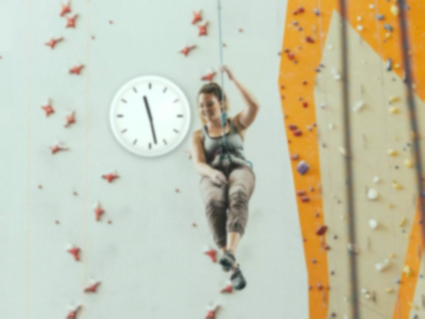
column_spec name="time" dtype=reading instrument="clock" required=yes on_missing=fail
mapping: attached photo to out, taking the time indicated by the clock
11:28
